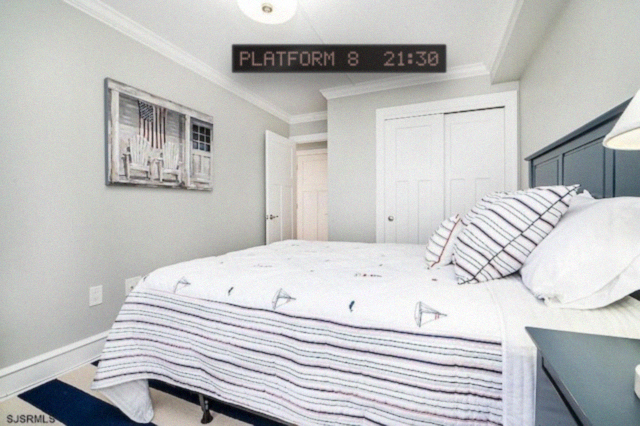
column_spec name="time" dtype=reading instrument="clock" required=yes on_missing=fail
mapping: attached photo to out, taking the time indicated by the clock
21:30
